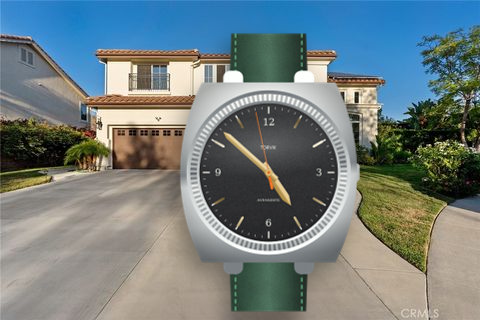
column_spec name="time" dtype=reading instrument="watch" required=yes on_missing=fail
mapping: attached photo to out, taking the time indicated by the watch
4:51:58
